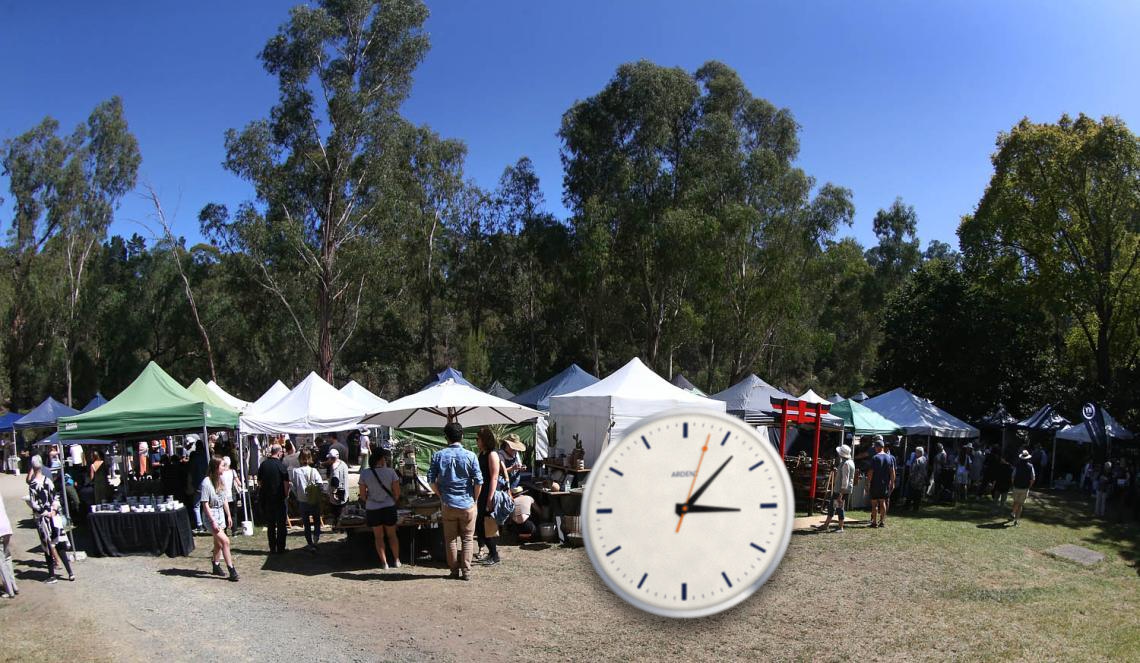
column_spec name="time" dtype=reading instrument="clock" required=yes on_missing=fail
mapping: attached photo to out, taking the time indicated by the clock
3:07:03
